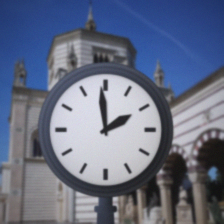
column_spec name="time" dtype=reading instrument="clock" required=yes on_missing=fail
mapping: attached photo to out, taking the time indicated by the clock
1:59
